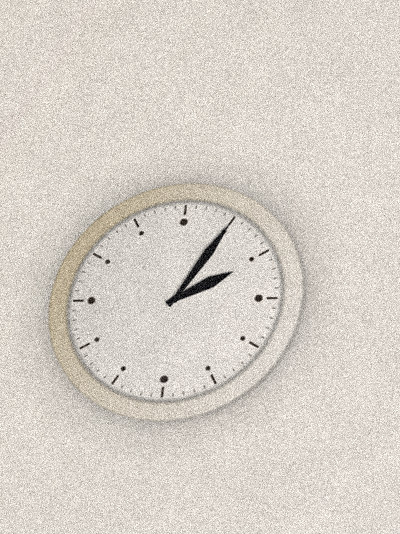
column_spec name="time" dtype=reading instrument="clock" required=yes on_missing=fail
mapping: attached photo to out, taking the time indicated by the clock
2:05
